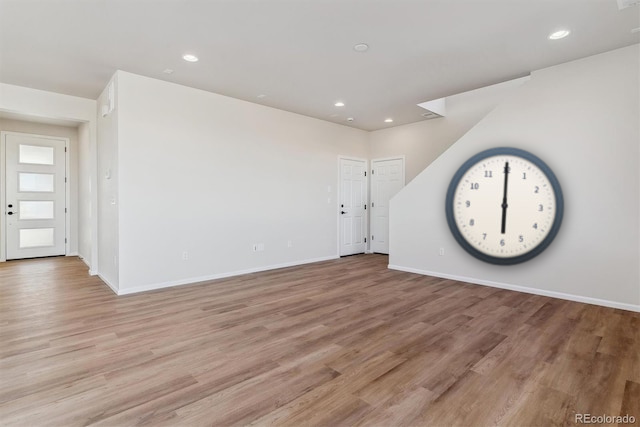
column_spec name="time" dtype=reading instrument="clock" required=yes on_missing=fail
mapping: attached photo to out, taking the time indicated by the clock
6:00
